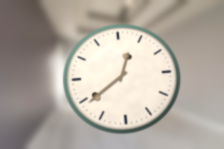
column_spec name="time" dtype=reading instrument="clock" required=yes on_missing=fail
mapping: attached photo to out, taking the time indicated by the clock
12:39
